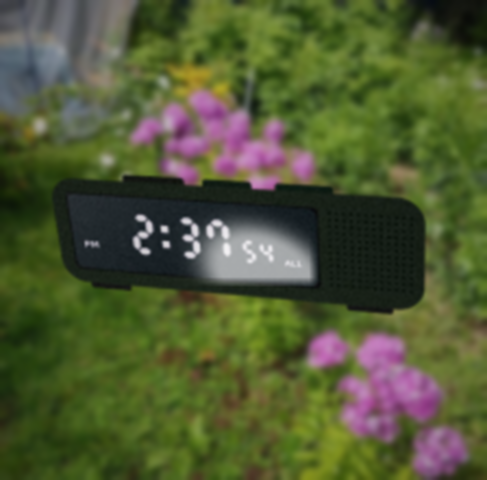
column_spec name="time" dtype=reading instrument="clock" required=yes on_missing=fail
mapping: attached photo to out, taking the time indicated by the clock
2:37:54
